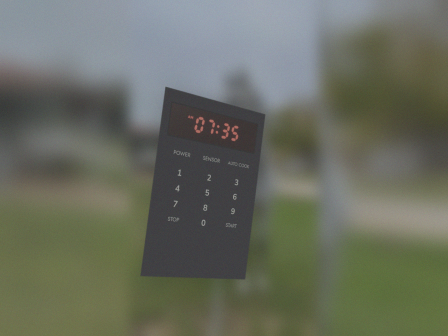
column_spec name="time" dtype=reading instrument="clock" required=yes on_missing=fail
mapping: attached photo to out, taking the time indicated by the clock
7:35
